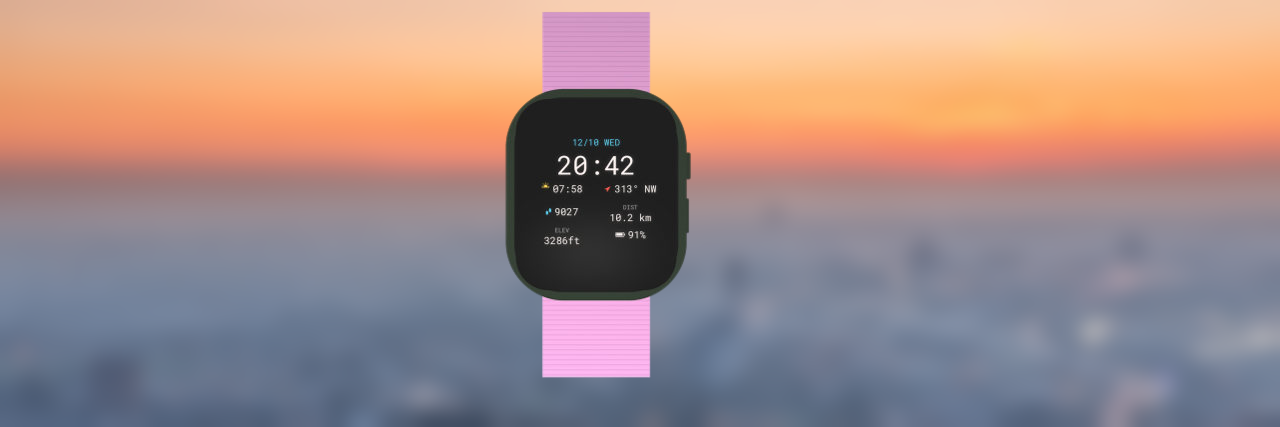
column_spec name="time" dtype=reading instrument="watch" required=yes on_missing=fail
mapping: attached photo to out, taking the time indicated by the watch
20:42
